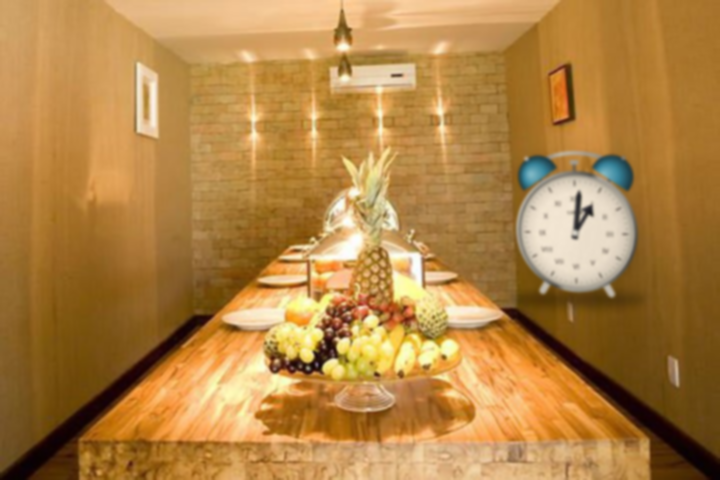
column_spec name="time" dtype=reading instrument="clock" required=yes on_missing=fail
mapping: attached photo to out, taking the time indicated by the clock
1:01
